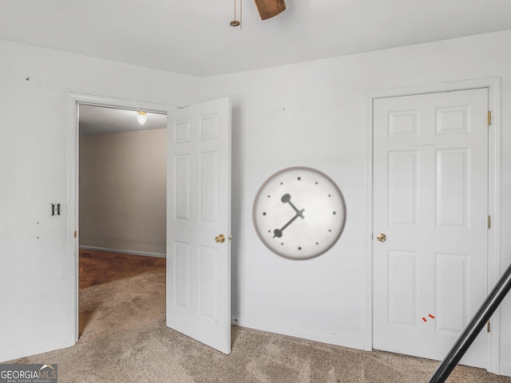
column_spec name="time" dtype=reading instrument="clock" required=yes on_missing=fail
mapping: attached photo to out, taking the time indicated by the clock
10:38
